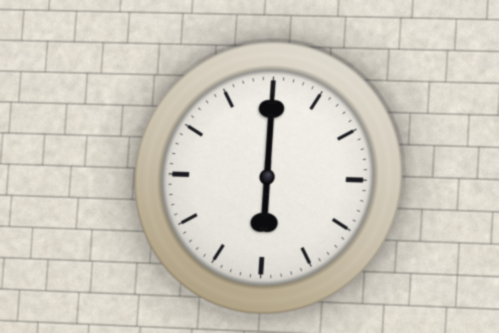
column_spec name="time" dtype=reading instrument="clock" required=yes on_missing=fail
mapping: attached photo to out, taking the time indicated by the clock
6:00
